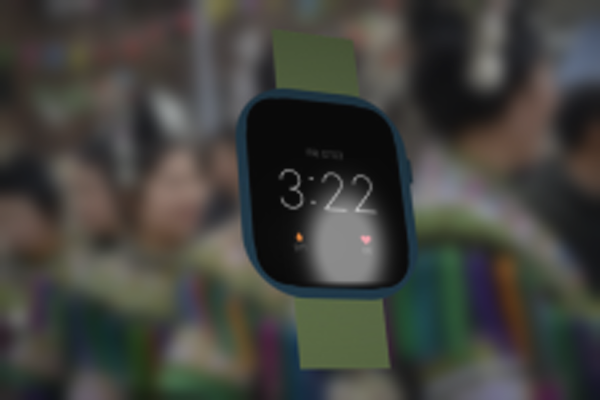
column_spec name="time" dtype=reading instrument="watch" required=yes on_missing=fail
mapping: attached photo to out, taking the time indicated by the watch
3:22
